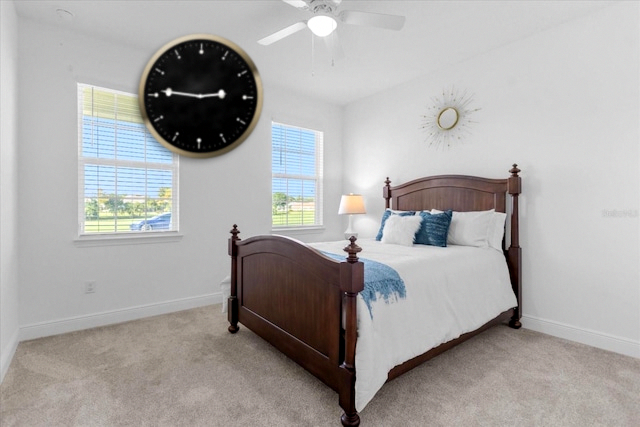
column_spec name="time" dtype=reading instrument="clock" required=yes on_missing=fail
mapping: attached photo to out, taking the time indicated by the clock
2:46
